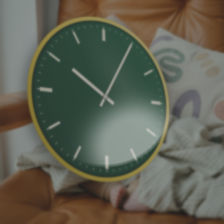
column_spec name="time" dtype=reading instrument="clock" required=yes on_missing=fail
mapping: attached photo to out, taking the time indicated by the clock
10:05
